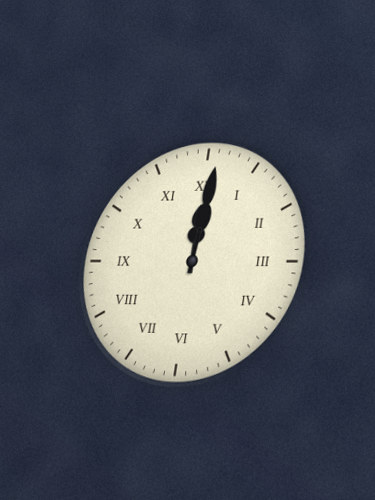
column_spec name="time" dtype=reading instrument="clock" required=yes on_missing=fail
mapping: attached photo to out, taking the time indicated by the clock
12:01
